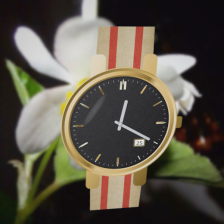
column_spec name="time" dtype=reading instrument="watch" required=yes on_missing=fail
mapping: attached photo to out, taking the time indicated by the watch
12:20
